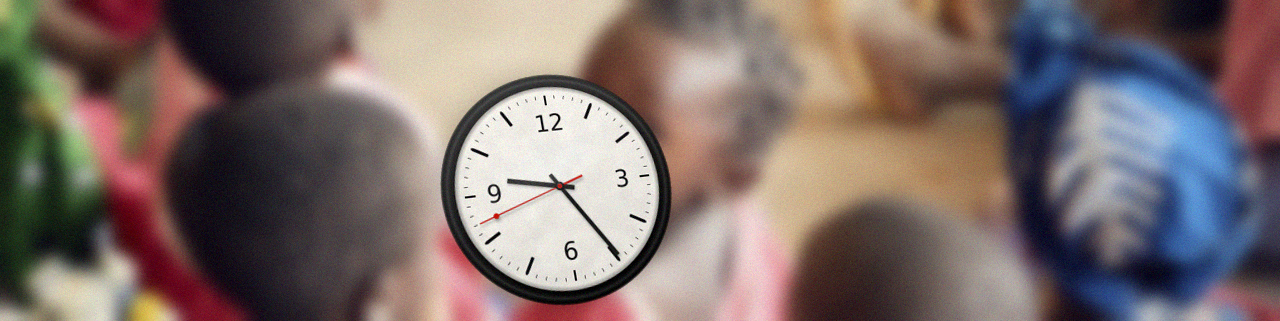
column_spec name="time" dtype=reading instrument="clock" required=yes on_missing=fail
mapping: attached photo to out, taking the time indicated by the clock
9:24:42
